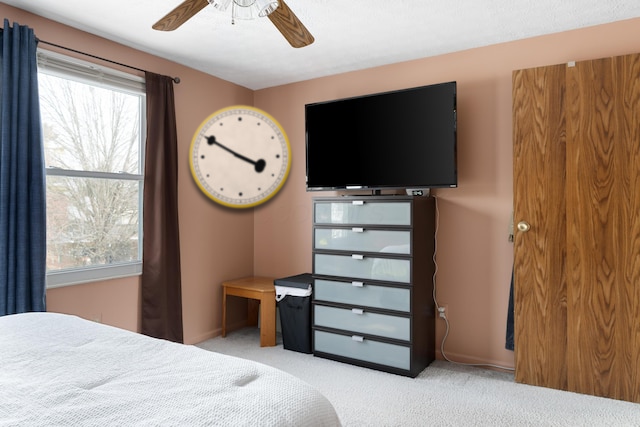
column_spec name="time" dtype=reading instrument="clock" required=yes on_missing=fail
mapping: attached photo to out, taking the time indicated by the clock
3:50
